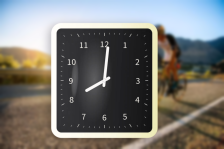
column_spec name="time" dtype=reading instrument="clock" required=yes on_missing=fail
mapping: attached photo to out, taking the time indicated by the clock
8:01
